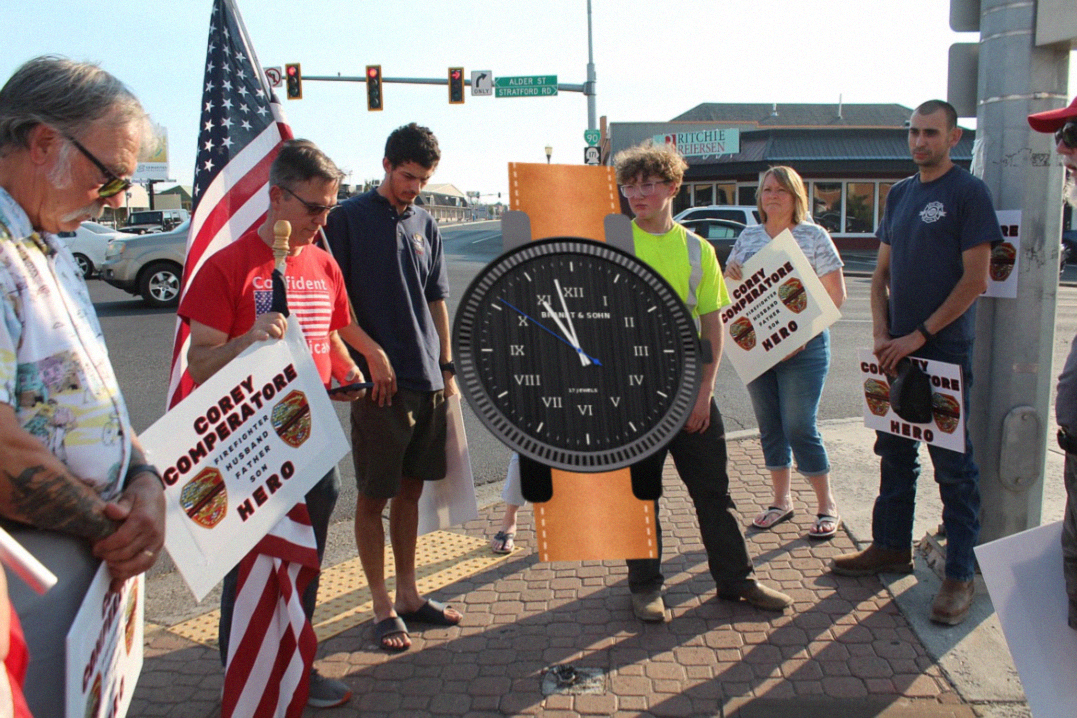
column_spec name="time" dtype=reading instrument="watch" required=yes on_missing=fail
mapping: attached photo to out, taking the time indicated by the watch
10:57:51
